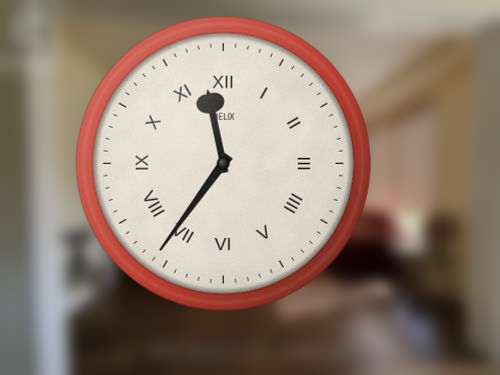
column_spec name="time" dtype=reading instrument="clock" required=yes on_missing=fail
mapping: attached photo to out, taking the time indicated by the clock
11:36
